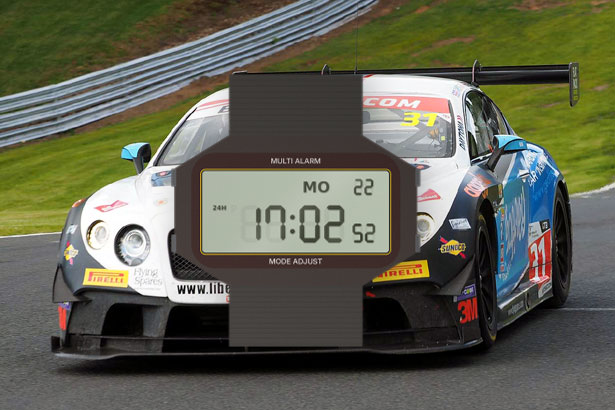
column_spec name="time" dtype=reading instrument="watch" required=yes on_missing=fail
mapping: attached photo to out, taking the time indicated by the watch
17:02:52
